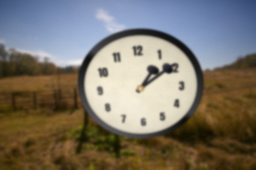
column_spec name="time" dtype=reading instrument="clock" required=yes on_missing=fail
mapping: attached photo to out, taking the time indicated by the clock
1:09
